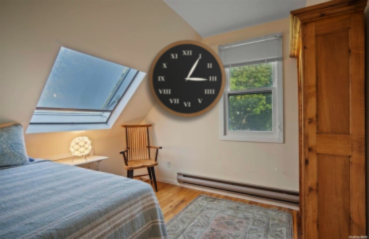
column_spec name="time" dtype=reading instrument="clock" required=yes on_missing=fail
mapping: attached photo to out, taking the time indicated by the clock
3:05
